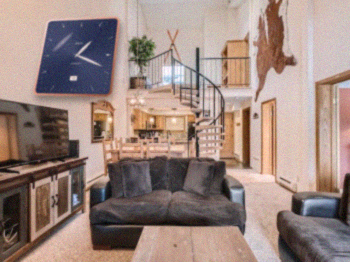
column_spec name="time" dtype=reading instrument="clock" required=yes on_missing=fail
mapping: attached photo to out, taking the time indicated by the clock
1:19
